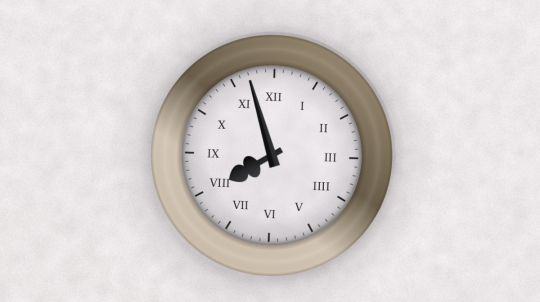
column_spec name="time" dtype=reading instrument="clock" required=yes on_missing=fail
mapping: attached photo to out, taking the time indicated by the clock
7:57
